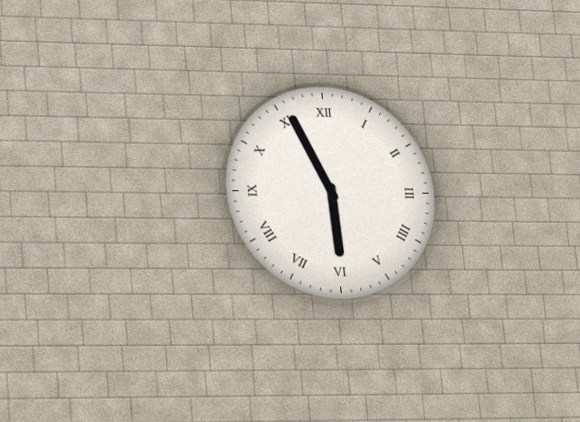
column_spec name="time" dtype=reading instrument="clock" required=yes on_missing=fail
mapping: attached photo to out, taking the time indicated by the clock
5:56
